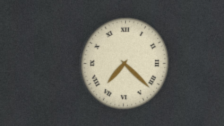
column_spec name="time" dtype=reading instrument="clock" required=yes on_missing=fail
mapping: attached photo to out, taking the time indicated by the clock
7:22
